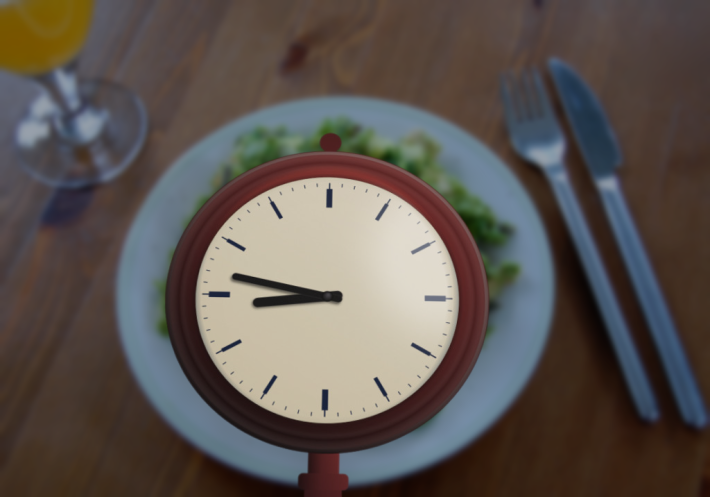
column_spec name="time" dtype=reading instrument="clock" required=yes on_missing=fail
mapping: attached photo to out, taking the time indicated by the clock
8:47
